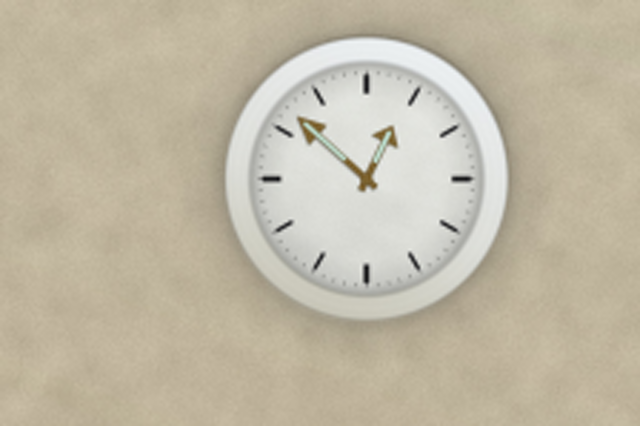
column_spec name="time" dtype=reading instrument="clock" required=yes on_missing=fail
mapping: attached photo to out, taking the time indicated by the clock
12:52
